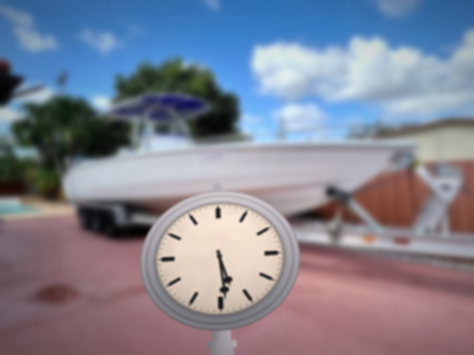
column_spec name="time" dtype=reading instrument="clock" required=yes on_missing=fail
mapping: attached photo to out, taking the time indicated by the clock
5:29
